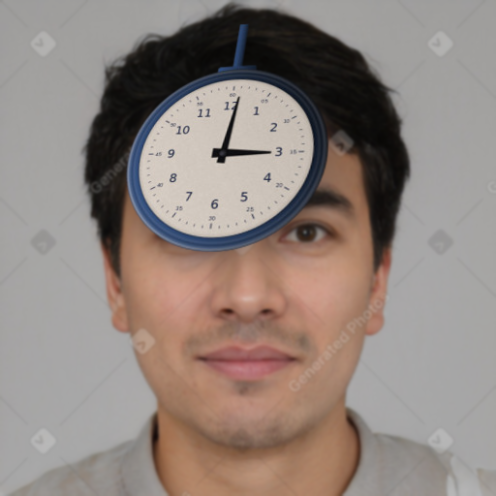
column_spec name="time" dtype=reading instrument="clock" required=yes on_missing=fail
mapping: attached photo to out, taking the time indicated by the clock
3:01
